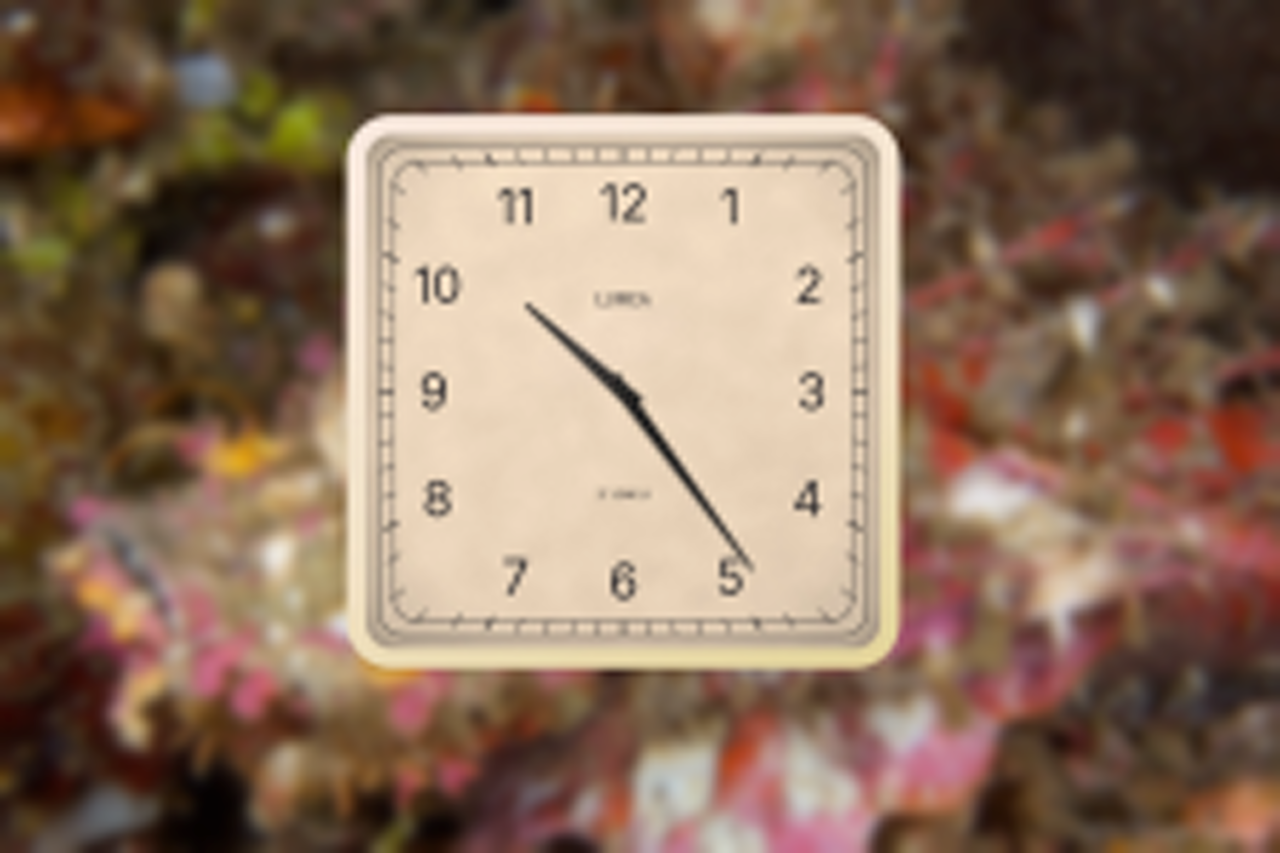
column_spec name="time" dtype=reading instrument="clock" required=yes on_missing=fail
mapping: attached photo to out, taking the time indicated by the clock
10:24
